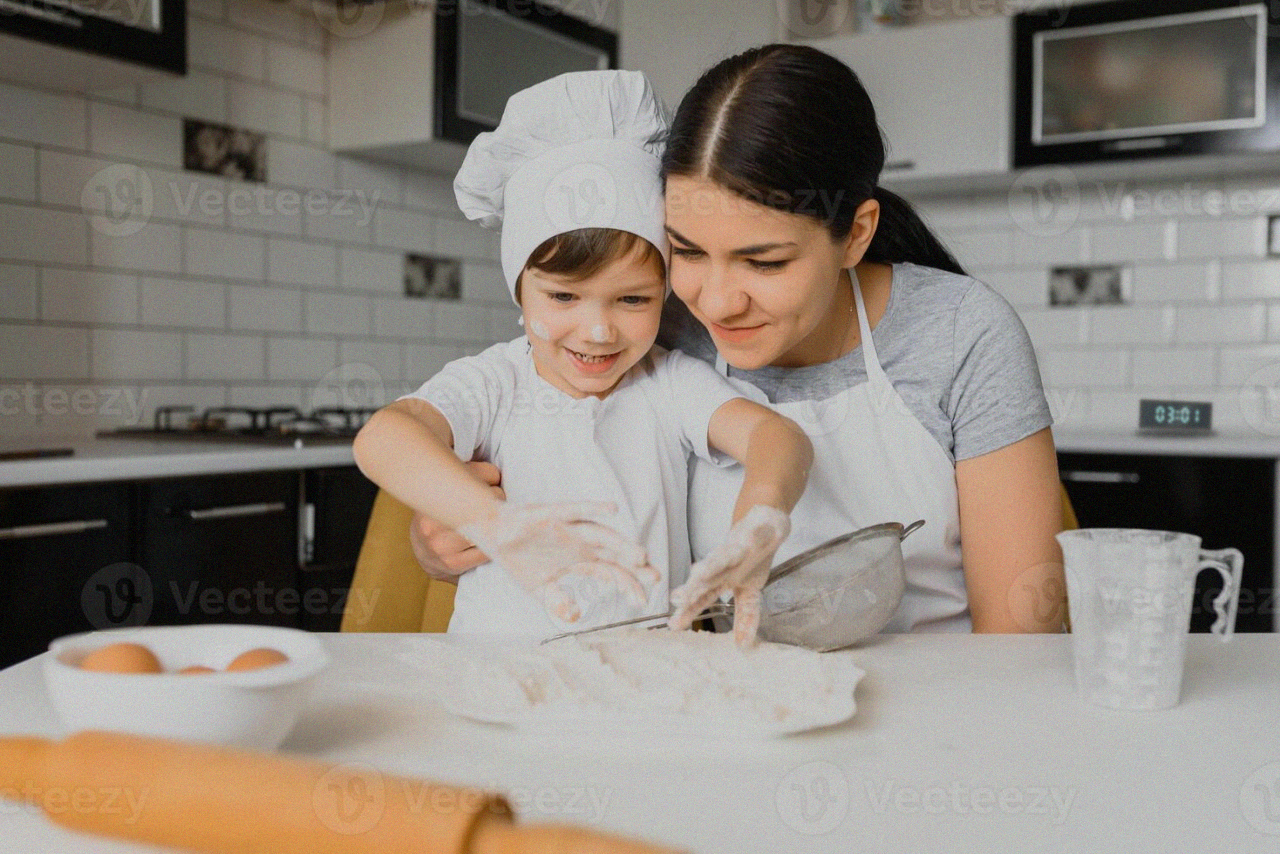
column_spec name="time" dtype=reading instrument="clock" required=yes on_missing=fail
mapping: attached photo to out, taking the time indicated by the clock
3:01
